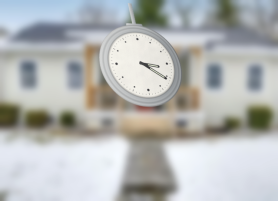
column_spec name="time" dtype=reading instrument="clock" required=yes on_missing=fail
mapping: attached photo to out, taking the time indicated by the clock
3:21
